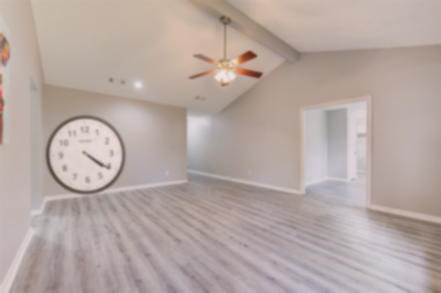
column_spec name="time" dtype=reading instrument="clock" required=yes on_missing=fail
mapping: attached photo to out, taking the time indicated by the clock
4:21
